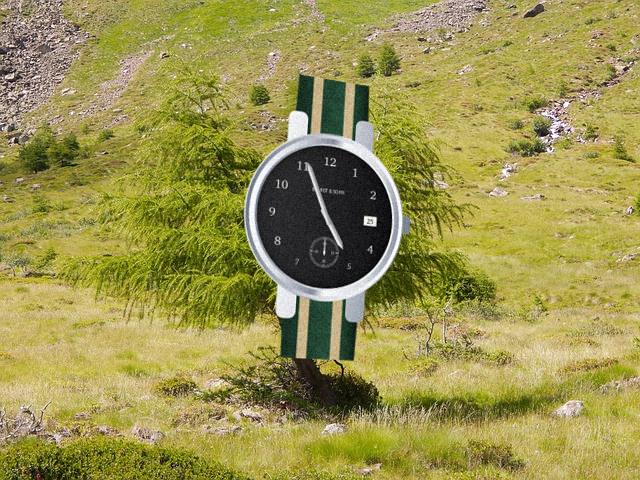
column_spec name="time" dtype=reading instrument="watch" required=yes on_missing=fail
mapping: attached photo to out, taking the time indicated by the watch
4:56
